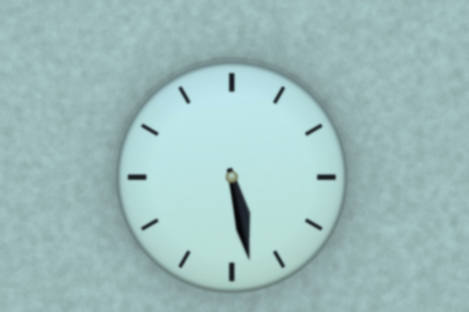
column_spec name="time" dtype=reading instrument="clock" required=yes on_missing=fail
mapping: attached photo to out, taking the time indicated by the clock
5:28
